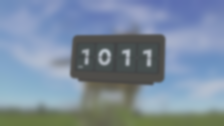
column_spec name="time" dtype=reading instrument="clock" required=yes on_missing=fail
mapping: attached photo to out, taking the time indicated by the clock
10:11
